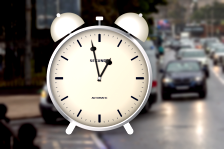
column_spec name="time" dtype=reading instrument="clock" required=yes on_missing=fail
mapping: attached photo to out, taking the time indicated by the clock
12:58
